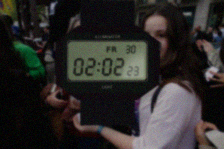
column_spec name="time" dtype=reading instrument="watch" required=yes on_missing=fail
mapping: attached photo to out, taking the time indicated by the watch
2:02:23
